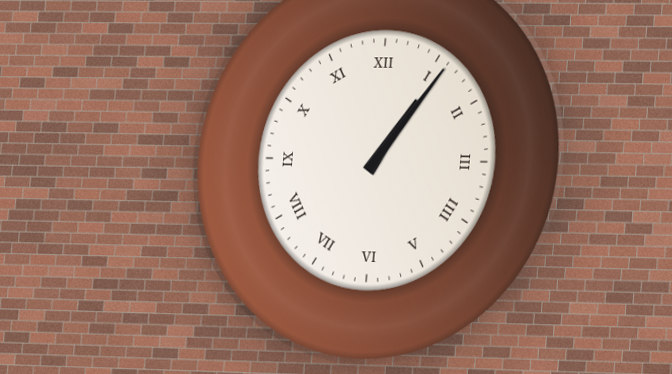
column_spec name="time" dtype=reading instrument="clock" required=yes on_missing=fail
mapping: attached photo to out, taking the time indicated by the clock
1:06
